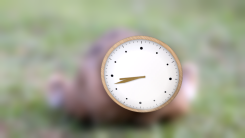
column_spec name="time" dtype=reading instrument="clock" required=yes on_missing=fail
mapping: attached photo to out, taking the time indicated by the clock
8:42
